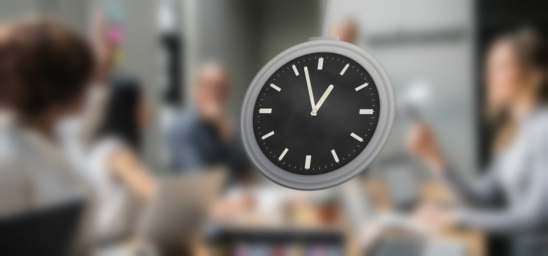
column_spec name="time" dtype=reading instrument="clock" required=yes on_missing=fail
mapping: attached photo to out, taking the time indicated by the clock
12:57
